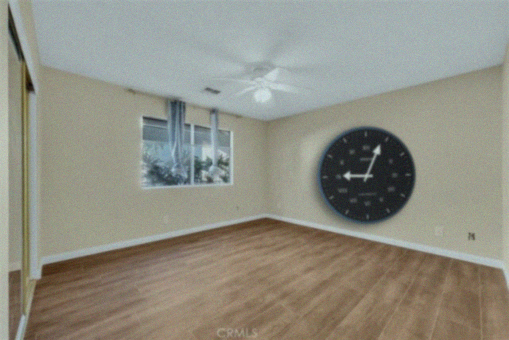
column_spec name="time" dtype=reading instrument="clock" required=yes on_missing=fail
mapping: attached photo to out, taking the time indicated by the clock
9:04
